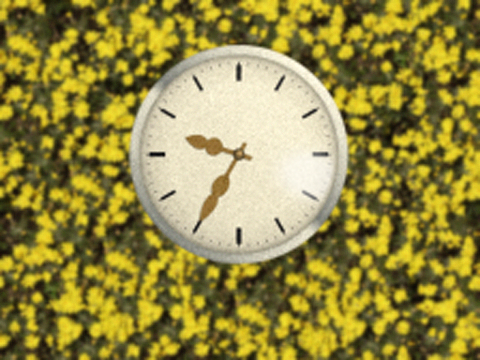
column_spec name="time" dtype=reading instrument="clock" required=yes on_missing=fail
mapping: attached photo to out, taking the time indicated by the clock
9:35
